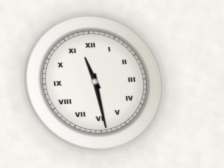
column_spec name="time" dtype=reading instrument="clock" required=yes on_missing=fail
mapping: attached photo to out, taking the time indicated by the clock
11:29
